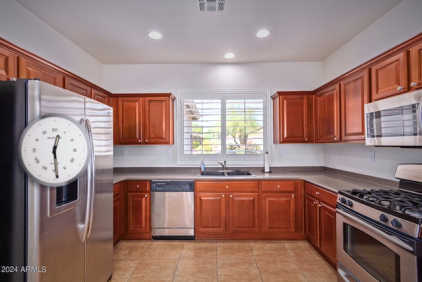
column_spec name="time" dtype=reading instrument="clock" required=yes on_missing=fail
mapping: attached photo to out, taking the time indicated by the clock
12:29
